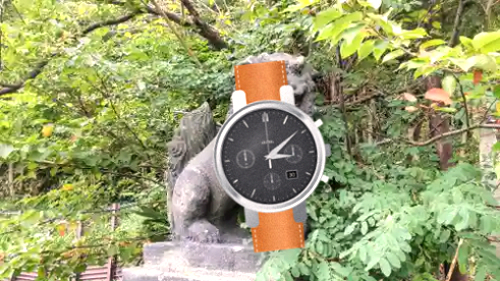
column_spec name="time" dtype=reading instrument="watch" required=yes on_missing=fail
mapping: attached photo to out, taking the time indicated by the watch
3:09
